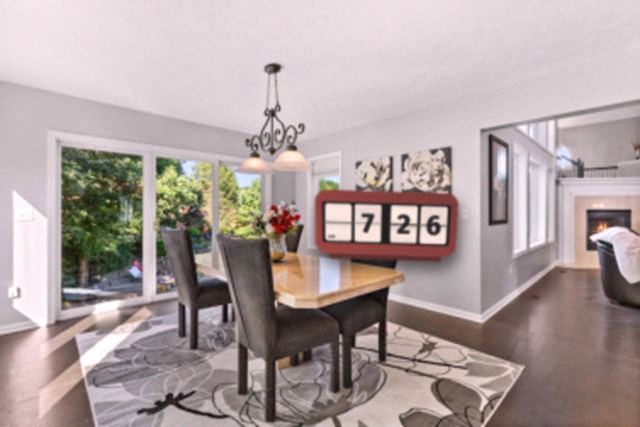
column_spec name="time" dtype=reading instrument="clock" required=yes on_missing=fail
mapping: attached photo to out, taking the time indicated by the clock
7:26
